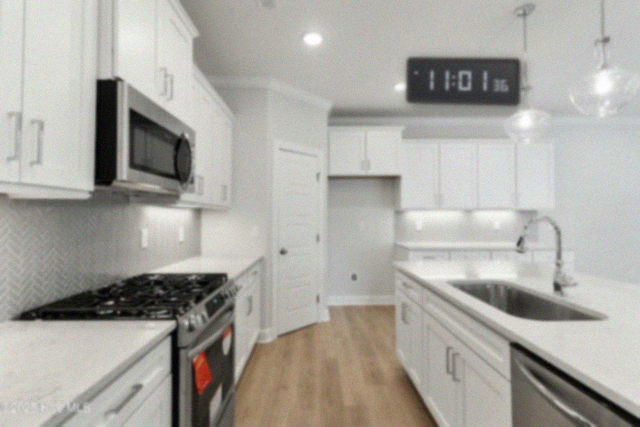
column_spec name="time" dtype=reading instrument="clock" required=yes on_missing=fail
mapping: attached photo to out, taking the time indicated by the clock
11:01
